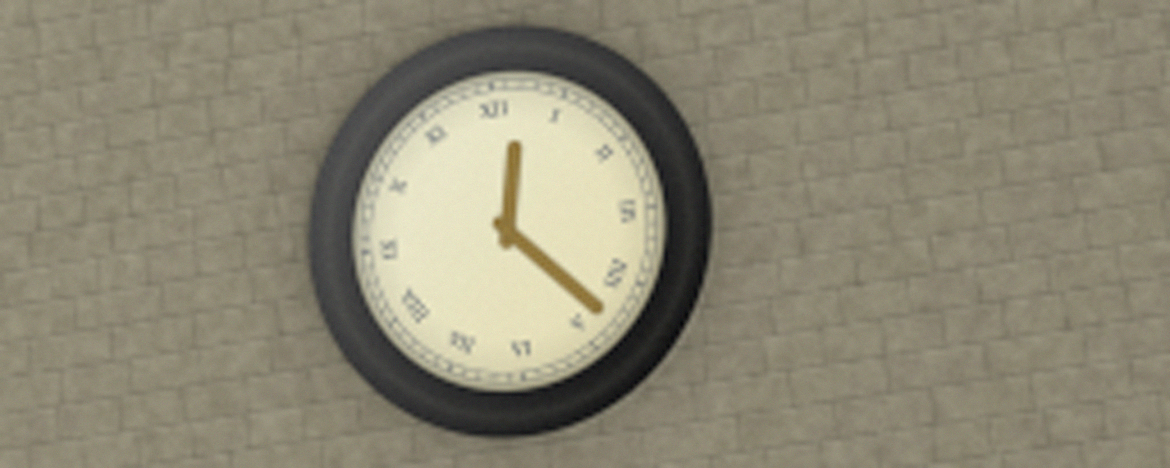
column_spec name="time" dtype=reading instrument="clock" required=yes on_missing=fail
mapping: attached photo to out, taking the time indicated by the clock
12:23
